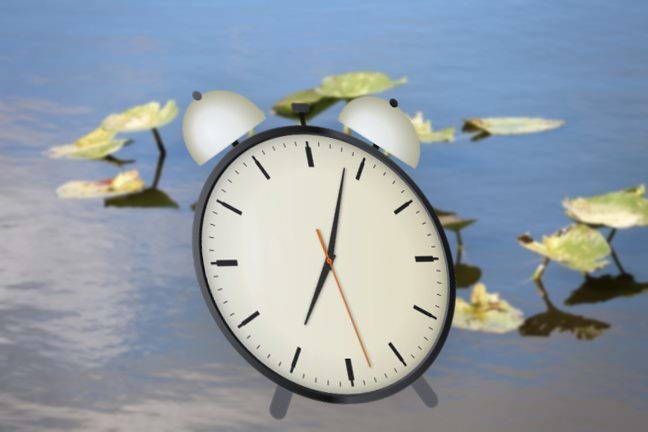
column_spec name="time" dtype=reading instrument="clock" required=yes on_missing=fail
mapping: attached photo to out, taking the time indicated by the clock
7:03:28
